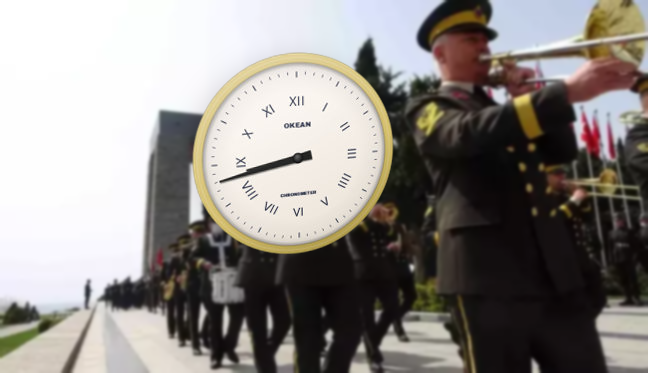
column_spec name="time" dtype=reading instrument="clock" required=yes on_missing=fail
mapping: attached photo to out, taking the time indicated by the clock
8:43
